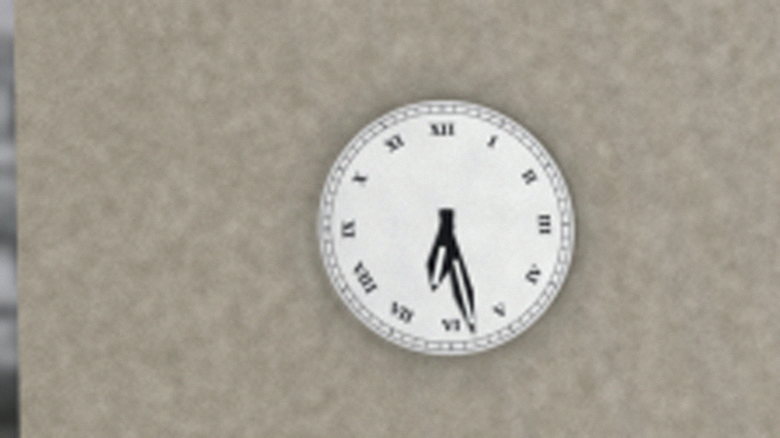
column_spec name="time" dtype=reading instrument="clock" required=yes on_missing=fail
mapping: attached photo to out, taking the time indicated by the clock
6:28
